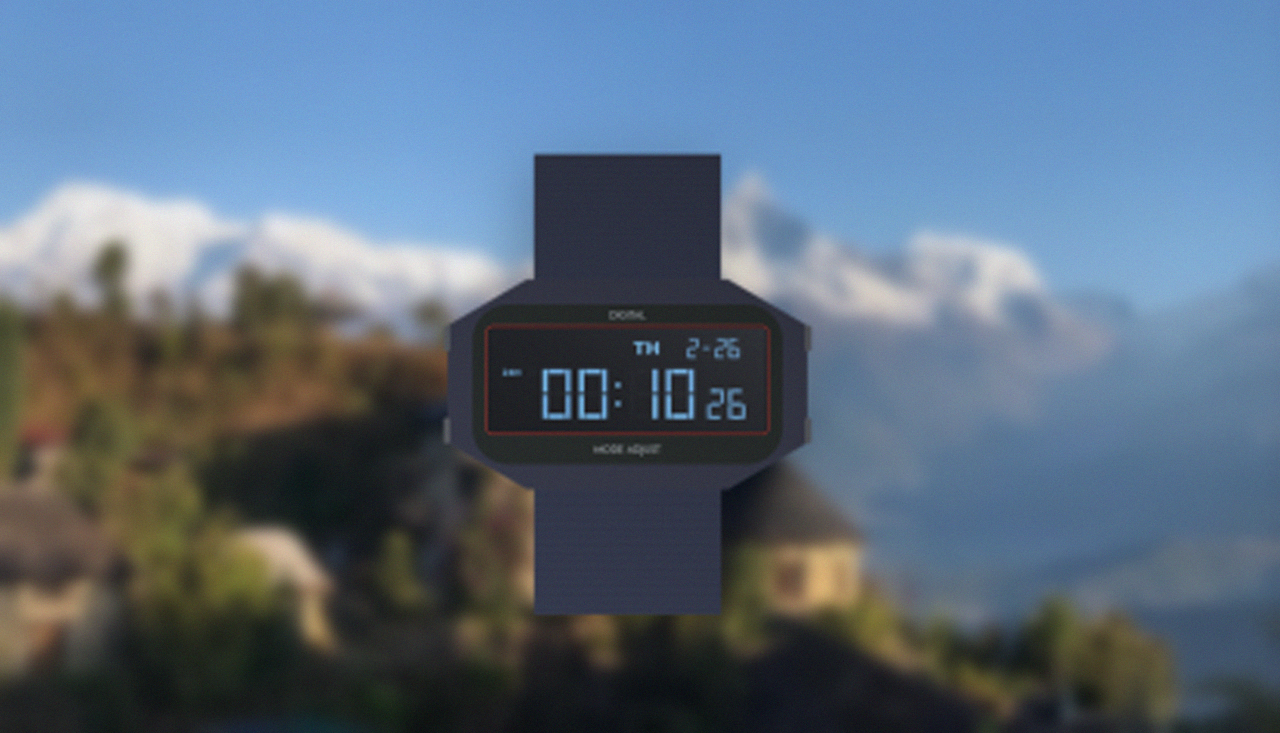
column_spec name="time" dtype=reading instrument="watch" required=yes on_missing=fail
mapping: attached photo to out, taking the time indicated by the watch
0:10:26
